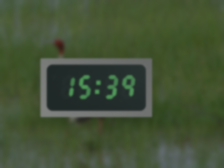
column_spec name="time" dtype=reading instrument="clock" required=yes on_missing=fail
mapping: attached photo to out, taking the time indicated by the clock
15:39
